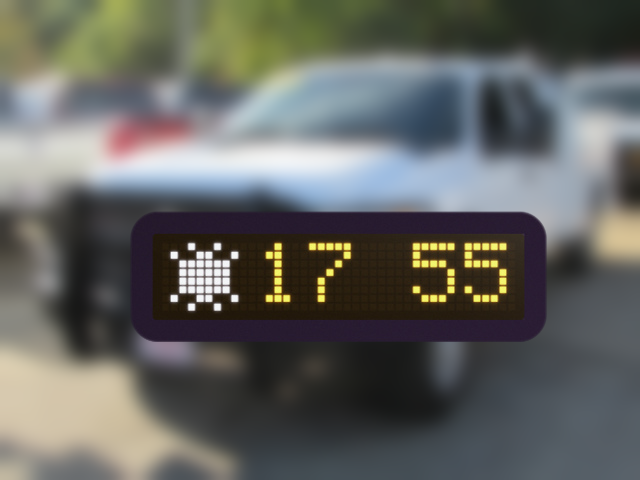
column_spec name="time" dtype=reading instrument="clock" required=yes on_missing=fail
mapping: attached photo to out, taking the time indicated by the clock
17:55
